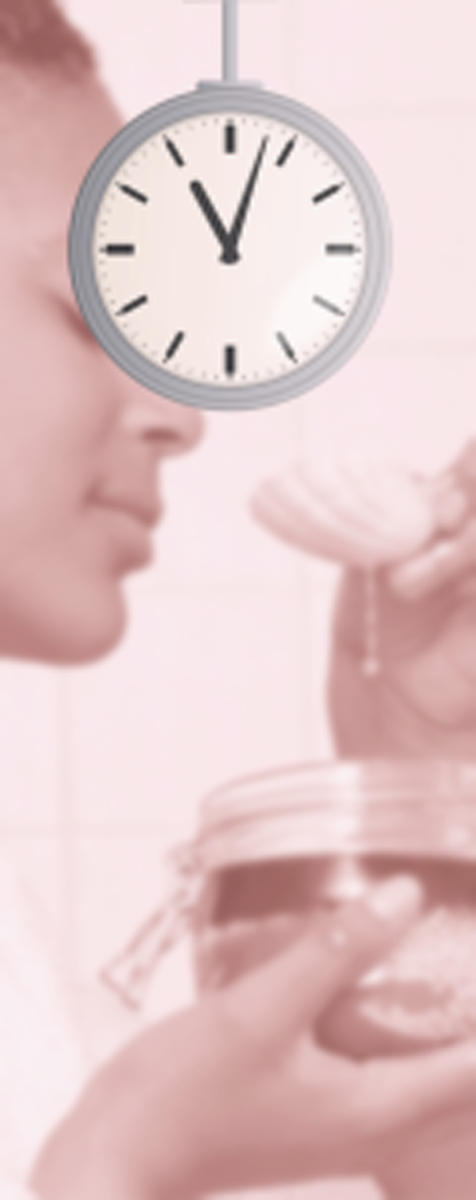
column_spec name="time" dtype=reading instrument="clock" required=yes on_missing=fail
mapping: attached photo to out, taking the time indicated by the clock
11:03
